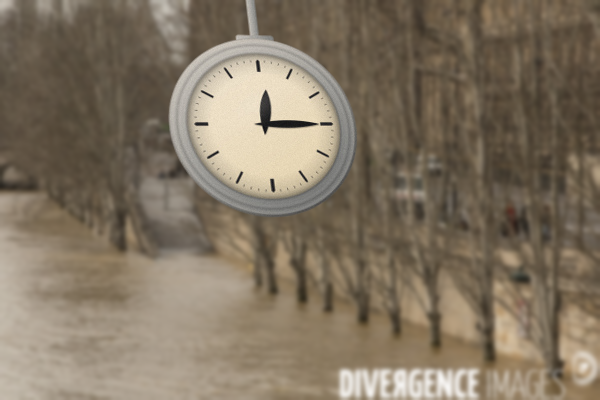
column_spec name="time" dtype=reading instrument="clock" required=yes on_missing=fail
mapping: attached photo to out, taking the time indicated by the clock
12:15
